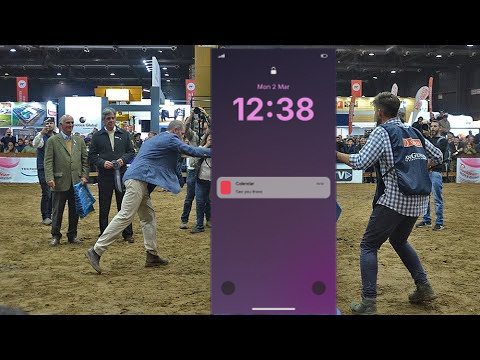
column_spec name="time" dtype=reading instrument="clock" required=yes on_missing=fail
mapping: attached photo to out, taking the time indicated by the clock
12:38
